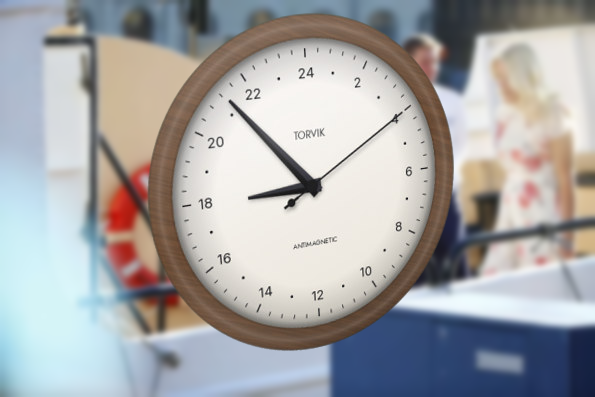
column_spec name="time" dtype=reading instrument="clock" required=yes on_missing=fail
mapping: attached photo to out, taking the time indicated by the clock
17:53:10
